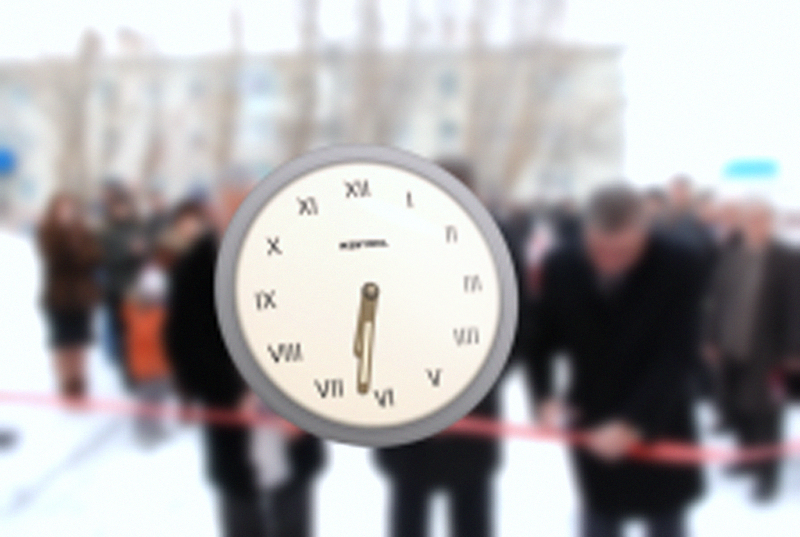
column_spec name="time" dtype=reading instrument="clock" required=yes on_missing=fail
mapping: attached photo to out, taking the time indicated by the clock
6:32
